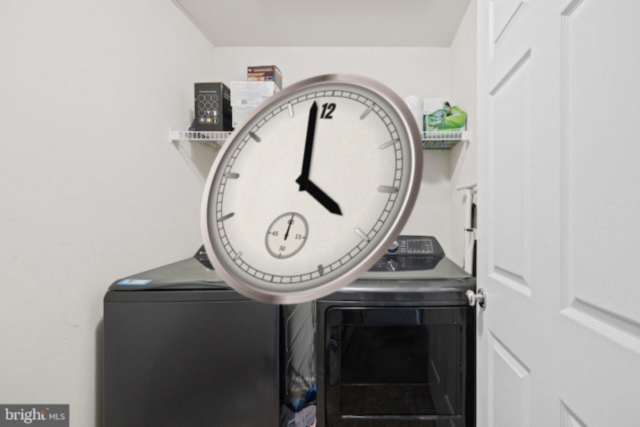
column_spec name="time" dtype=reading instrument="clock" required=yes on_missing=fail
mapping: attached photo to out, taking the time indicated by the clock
3:58
